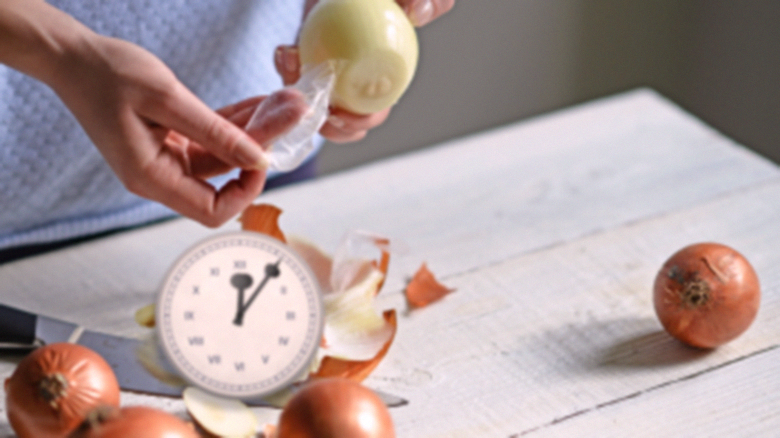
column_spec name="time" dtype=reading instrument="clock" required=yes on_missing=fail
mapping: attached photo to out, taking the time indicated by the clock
12:06
